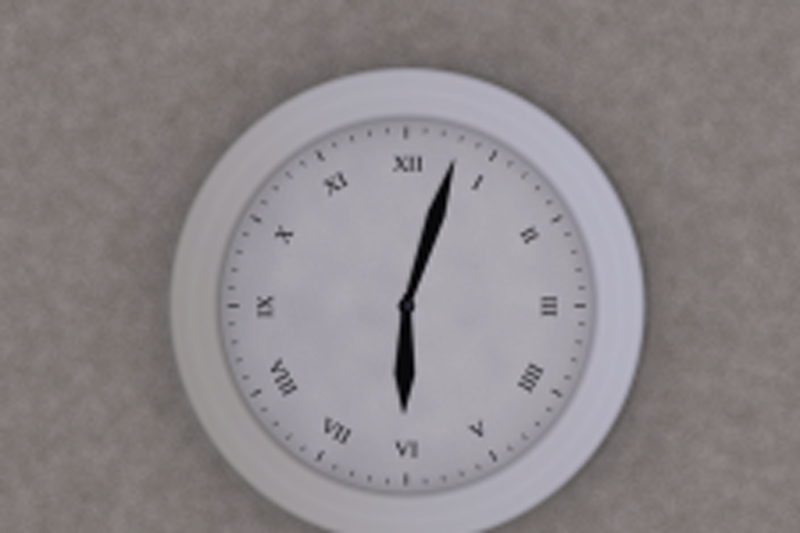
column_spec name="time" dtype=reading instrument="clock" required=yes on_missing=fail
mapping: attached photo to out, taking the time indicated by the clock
6:03
